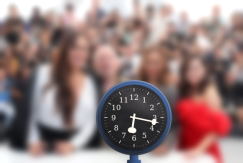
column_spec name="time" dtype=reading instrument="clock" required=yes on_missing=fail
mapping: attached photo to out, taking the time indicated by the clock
6:17
